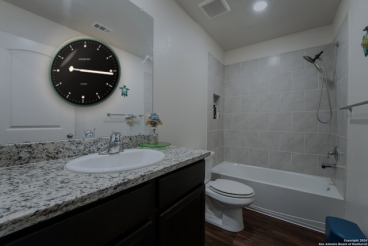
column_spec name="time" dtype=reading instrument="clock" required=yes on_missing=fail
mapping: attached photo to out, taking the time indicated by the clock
9:16
